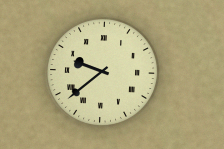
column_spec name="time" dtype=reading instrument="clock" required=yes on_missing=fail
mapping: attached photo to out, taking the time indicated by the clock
9:38
